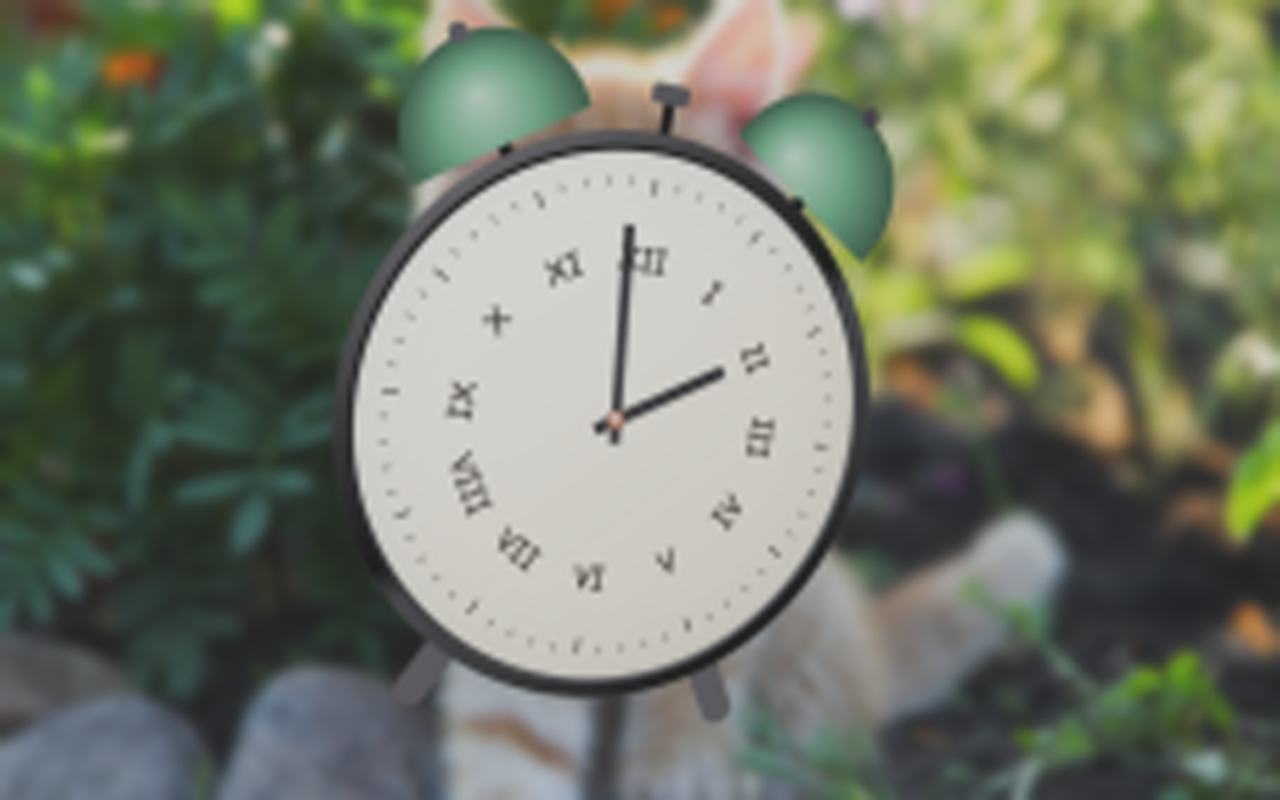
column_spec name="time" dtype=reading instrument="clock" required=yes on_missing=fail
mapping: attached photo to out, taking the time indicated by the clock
1:59
